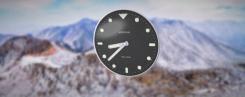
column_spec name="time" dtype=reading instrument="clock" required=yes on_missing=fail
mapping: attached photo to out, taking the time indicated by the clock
8:38
